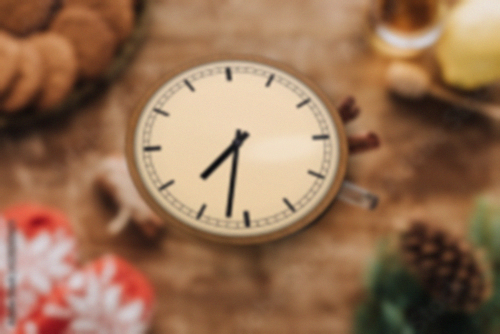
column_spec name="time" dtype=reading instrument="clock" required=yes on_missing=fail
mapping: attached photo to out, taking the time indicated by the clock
7:32
